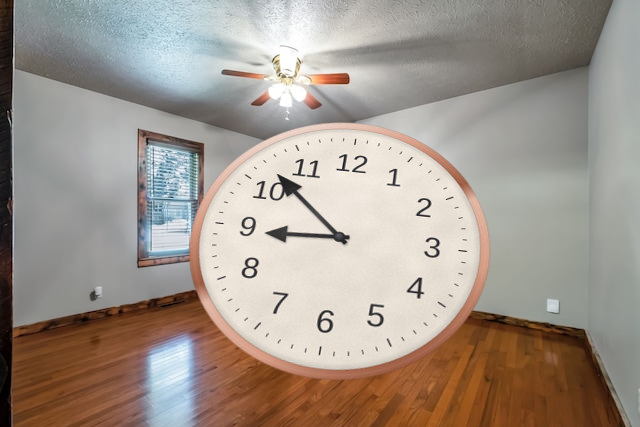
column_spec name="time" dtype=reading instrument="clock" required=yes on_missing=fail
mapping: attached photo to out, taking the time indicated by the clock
8:52
